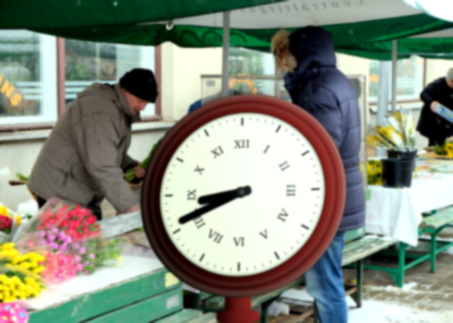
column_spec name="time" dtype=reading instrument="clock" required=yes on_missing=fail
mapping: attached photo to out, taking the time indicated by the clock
8:41
